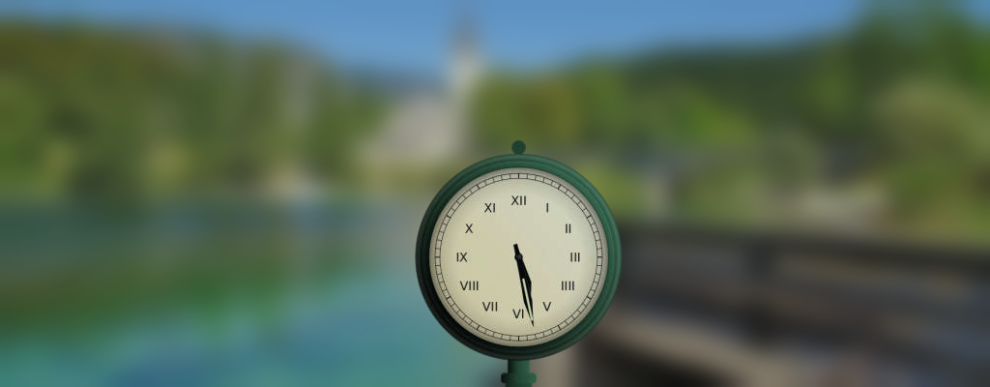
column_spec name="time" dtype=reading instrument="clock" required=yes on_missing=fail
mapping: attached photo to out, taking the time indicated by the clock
5:28
